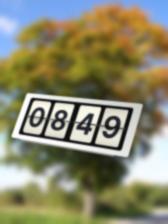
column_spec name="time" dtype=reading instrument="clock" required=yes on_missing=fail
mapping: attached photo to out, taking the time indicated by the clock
8:49
